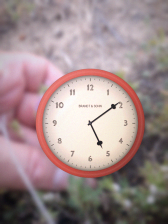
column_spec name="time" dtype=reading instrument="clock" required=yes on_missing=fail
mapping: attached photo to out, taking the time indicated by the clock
5:09
